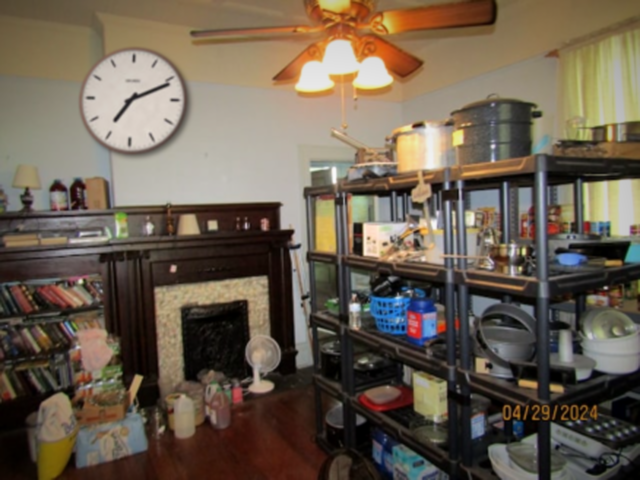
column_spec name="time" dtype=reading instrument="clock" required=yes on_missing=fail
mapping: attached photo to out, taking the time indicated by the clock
7:11
